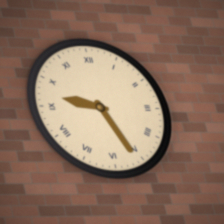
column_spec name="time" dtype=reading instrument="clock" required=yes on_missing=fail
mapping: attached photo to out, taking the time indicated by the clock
9:26
